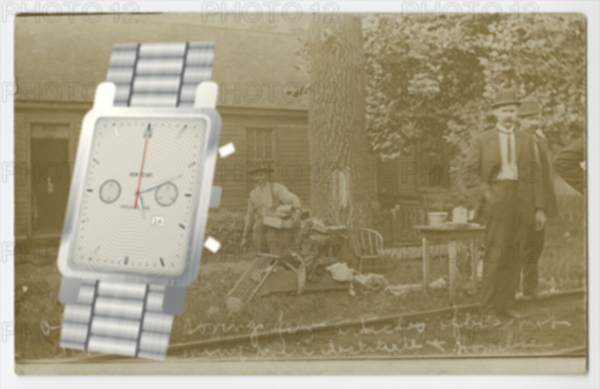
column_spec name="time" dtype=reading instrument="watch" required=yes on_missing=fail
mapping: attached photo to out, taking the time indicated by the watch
5:11
